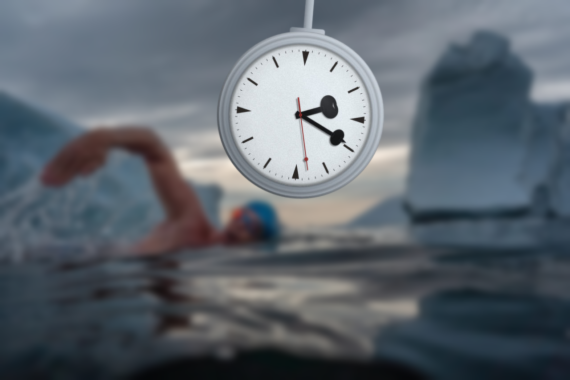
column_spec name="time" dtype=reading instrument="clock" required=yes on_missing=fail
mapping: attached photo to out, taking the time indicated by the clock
2:19:28
